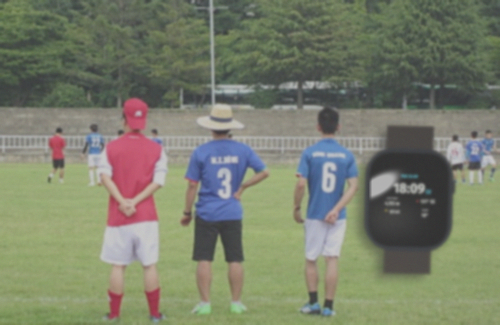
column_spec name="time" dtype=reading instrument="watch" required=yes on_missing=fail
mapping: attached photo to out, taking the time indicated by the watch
18:09
